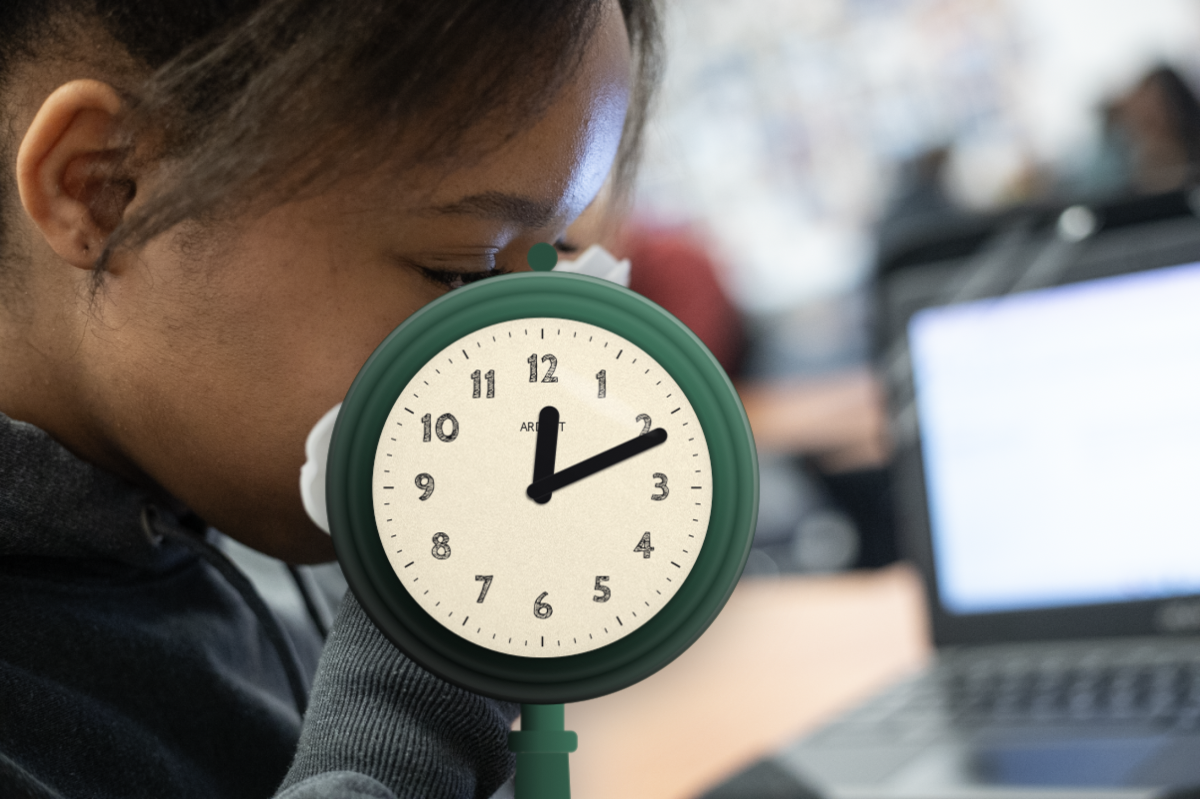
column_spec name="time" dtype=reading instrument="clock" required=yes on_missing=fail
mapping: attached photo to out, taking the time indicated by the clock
12:11
